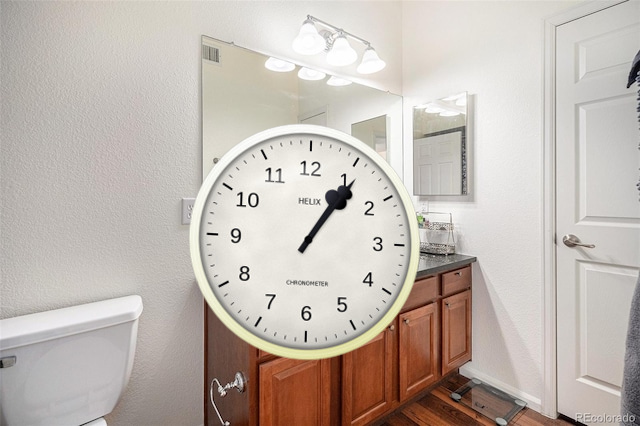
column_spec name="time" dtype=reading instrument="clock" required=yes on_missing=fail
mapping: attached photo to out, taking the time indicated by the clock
1:06
